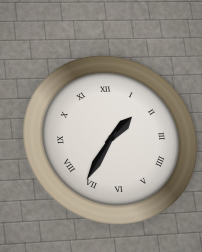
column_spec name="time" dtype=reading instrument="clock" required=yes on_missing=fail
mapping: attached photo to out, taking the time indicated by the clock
1:36
